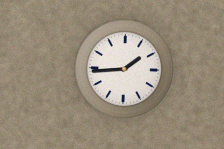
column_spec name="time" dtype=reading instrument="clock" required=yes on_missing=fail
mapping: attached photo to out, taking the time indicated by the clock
1:44
